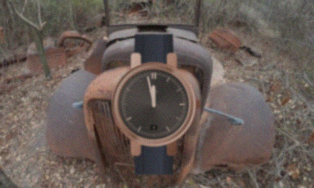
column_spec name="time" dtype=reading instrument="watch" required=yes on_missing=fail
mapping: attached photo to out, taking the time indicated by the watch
11:58
